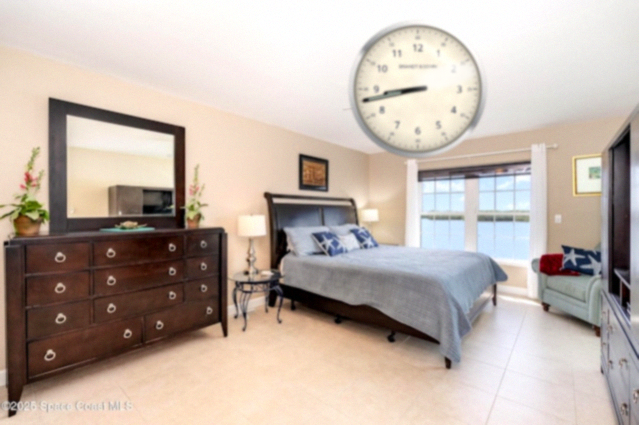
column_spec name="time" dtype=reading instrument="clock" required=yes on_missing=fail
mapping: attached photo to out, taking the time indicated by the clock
8:43
